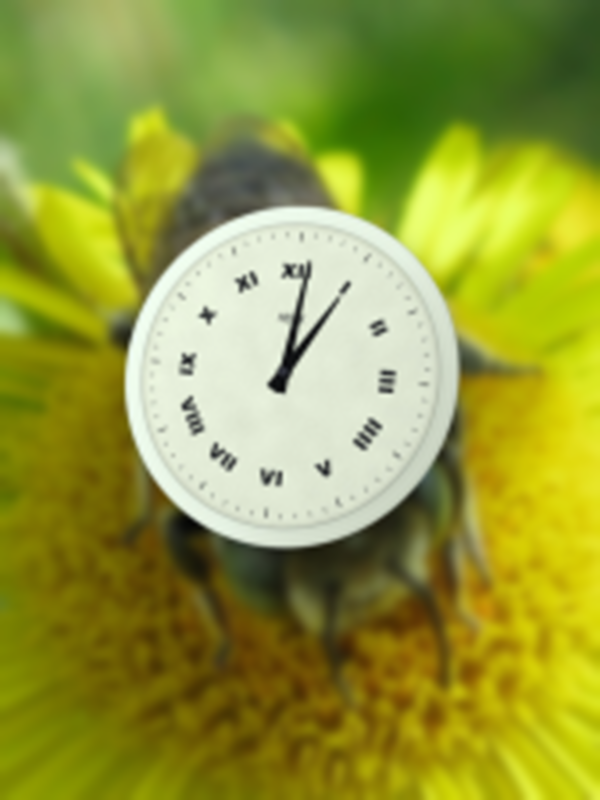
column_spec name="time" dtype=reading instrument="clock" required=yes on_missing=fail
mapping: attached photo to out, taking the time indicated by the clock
1:01
